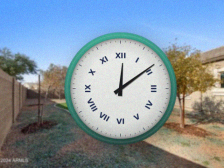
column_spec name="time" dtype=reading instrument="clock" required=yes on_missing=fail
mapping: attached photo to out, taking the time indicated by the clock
12:09
